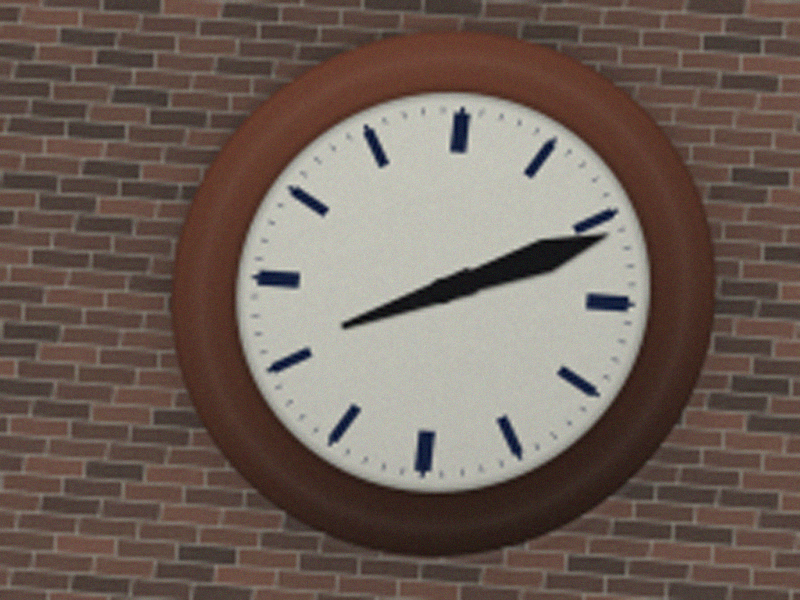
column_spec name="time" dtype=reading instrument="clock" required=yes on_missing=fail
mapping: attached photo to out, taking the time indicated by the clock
8:11
